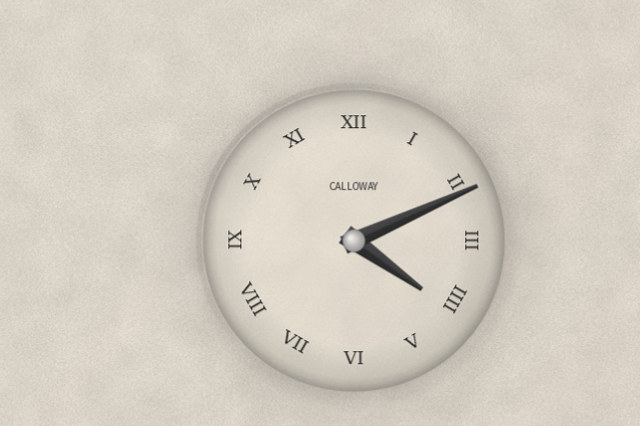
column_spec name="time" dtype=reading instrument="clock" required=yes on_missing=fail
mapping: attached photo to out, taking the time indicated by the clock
4:11
